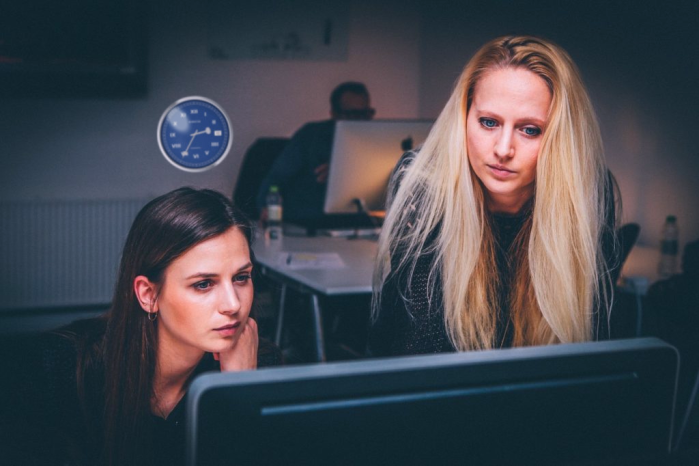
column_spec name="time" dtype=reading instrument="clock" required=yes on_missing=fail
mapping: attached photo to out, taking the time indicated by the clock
2:35
